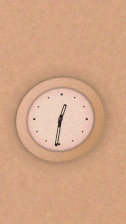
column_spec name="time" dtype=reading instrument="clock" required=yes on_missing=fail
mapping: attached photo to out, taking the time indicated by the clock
12:31
